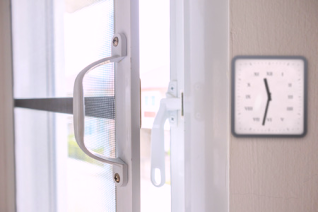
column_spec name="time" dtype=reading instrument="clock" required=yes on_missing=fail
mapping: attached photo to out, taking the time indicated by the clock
11:32
